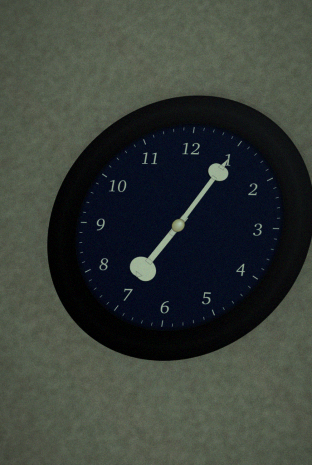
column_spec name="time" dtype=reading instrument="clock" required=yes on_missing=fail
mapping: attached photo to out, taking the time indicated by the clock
7:05
